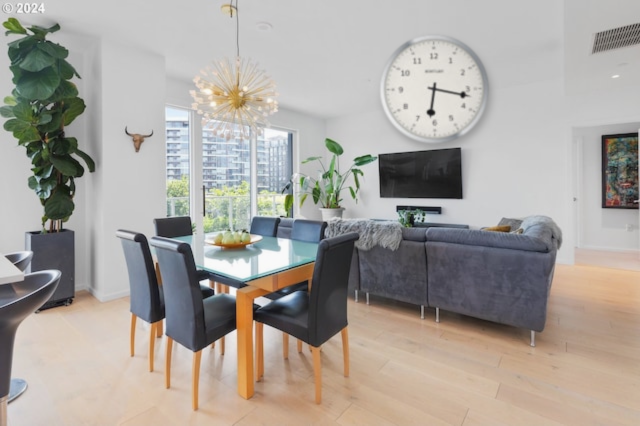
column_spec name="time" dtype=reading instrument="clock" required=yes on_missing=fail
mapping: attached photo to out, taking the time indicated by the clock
6:17
